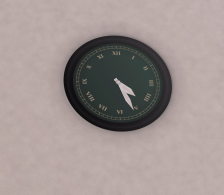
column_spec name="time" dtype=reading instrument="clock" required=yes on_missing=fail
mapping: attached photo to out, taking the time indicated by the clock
4:26
